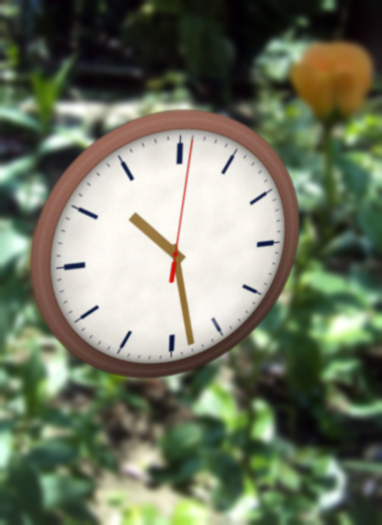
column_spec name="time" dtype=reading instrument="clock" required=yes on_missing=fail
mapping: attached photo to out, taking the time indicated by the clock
10:28:01
